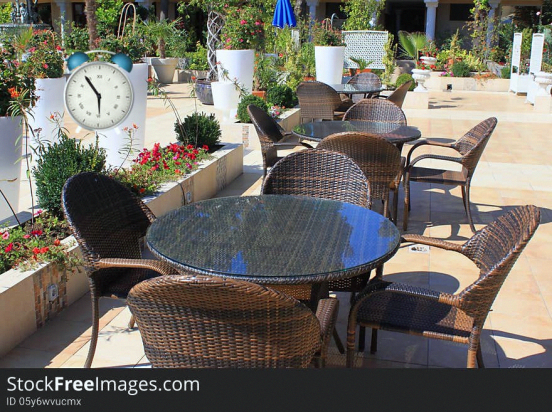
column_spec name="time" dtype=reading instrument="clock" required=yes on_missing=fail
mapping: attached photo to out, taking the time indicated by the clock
5:54
